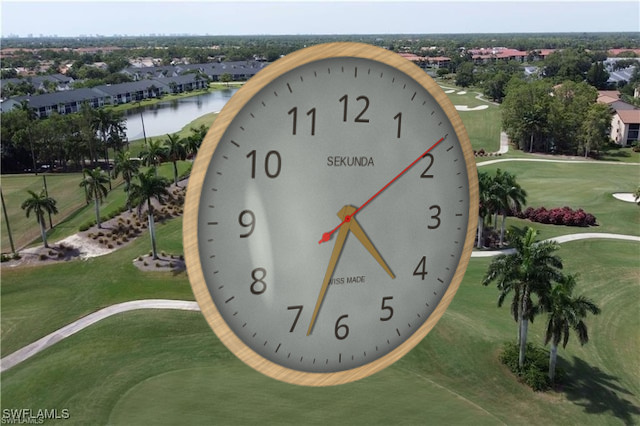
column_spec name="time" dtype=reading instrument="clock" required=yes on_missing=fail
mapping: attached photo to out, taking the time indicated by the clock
4:33:09
